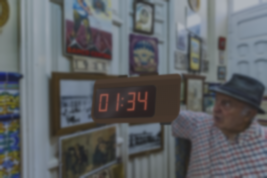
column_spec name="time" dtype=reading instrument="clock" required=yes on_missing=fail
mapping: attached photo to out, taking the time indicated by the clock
1:34
